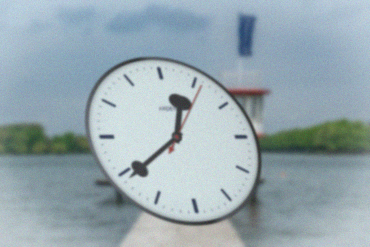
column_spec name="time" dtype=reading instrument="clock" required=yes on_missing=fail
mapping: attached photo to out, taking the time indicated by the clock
12:39:06
